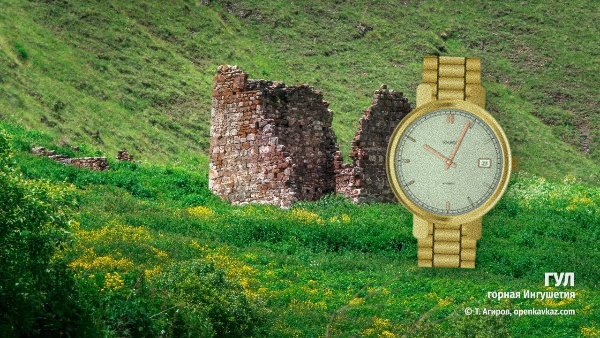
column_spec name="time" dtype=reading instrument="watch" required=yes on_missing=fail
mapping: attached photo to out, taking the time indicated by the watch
10:04
